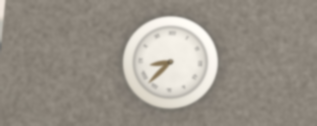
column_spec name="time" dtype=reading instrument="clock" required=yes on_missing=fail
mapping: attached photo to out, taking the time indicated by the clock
8:37
